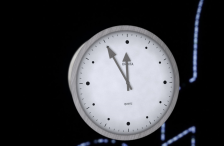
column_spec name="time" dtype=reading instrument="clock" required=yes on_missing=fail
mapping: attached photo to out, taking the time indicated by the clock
11:55
